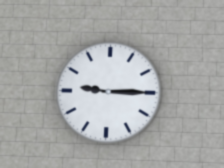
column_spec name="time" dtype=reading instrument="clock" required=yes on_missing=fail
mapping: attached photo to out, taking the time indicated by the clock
9:15
